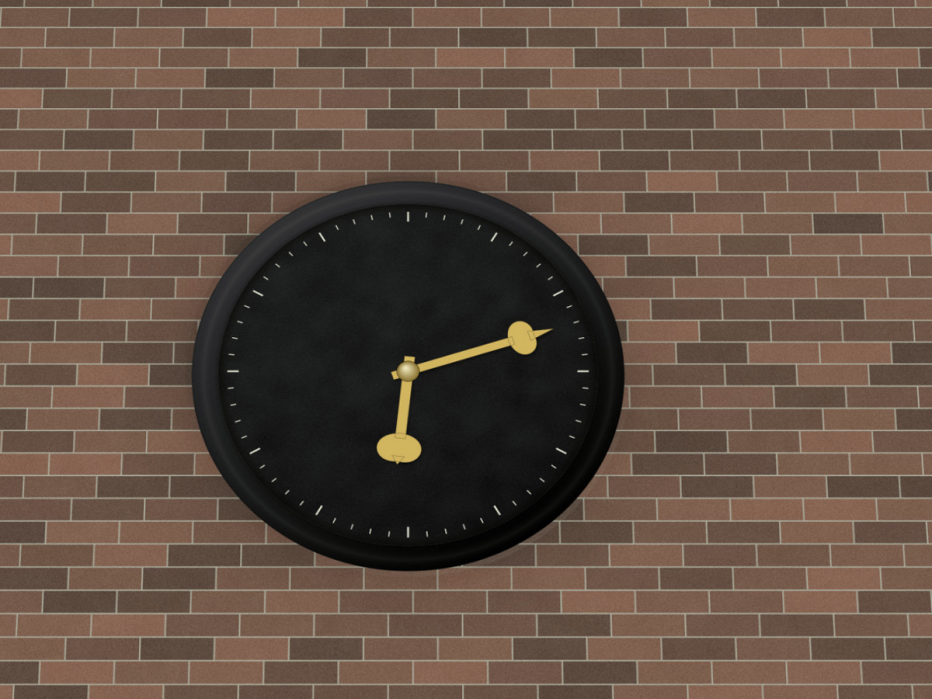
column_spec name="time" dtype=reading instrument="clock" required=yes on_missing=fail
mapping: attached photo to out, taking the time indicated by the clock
6:12
